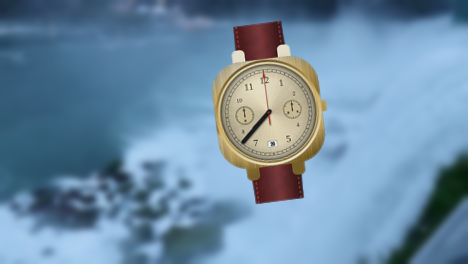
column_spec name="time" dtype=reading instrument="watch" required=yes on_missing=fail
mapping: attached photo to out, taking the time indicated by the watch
7:38
